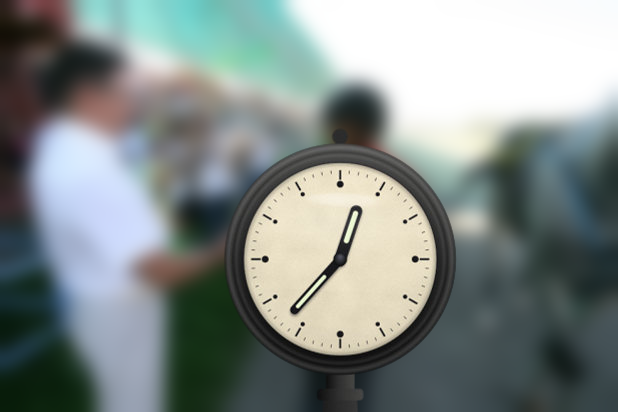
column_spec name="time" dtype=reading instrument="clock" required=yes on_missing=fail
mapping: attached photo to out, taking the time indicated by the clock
12:37
